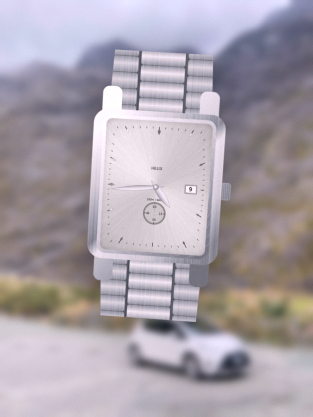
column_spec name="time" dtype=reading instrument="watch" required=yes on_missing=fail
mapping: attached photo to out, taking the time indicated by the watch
4:44
